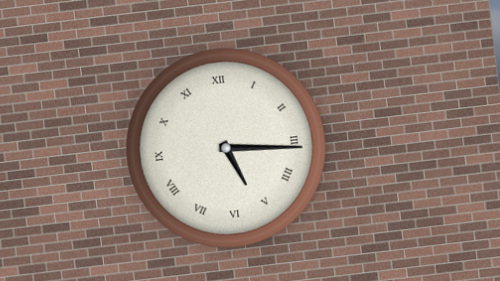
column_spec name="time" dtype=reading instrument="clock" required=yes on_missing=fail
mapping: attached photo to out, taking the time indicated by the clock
5:16
